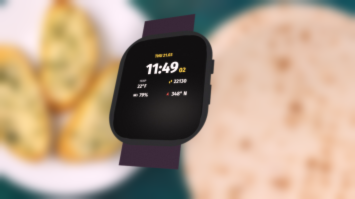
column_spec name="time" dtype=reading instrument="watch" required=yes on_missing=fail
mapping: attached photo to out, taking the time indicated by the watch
11:49
